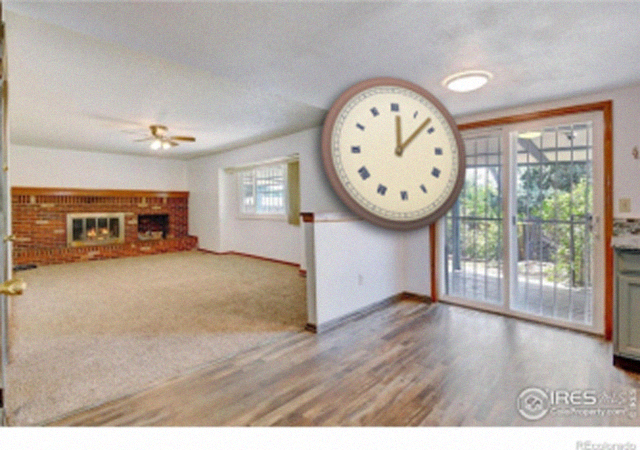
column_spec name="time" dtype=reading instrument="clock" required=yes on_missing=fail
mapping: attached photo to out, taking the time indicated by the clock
12:08
